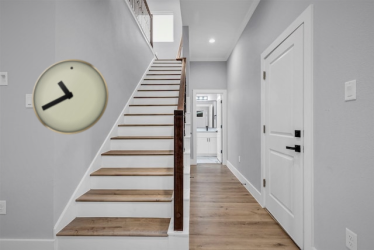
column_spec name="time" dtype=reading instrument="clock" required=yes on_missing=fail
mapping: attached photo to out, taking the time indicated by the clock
10:40
